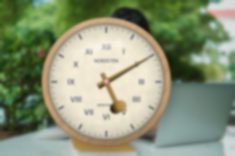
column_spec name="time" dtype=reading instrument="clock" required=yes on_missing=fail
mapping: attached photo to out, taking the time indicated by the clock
5:10
